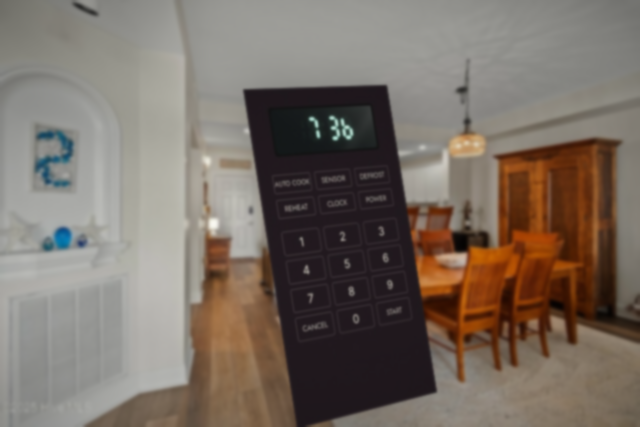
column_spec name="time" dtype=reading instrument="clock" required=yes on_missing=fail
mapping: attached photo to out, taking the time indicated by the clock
7:36
